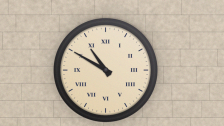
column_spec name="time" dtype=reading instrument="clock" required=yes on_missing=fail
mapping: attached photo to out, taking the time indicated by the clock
10:50
